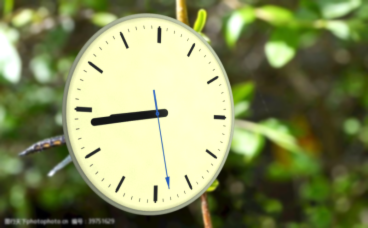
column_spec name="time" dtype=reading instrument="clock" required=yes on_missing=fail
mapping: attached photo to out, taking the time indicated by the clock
8:43:28
